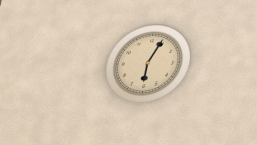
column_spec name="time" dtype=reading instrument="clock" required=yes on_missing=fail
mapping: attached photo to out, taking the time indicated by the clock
6:04
